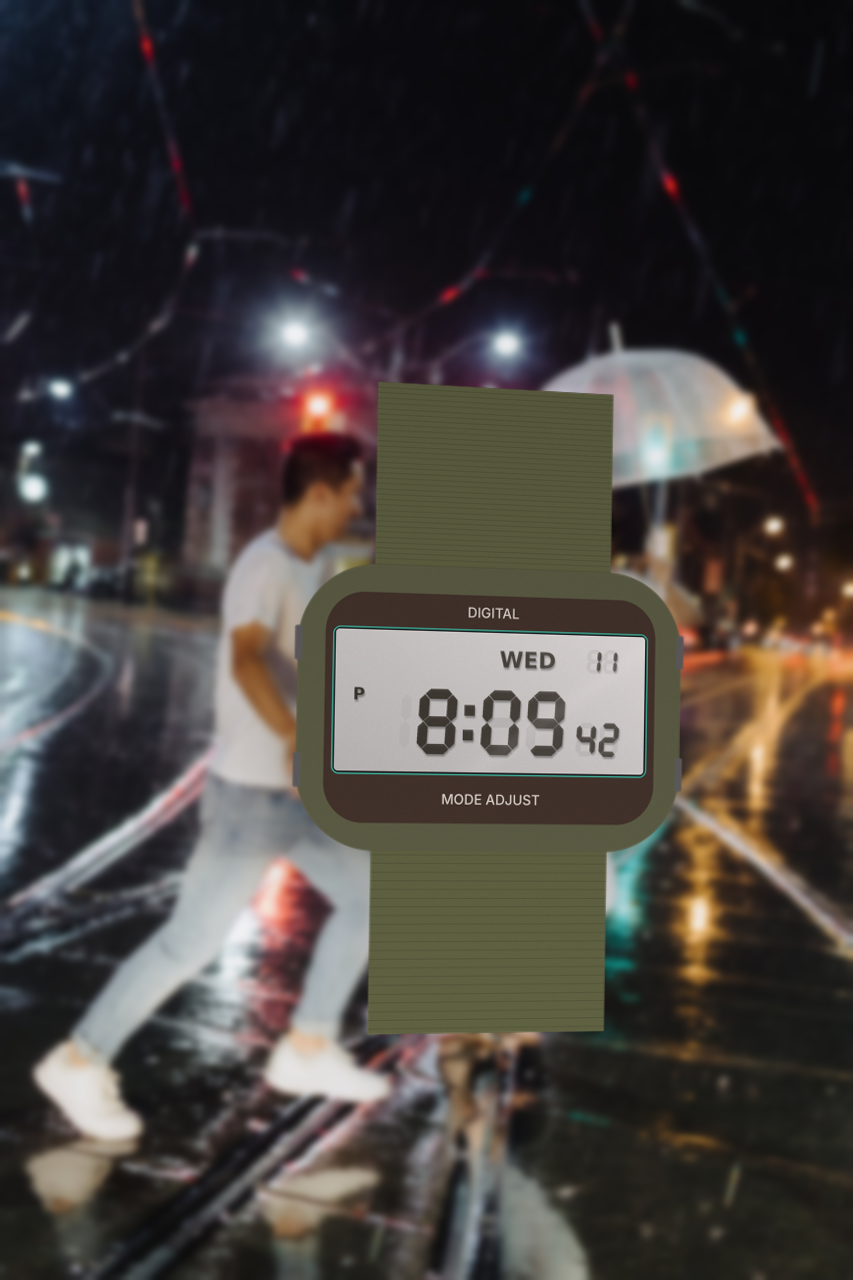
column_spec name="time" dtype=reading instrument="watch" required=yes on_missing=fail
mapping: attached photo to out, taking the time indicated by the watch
8:09:42
